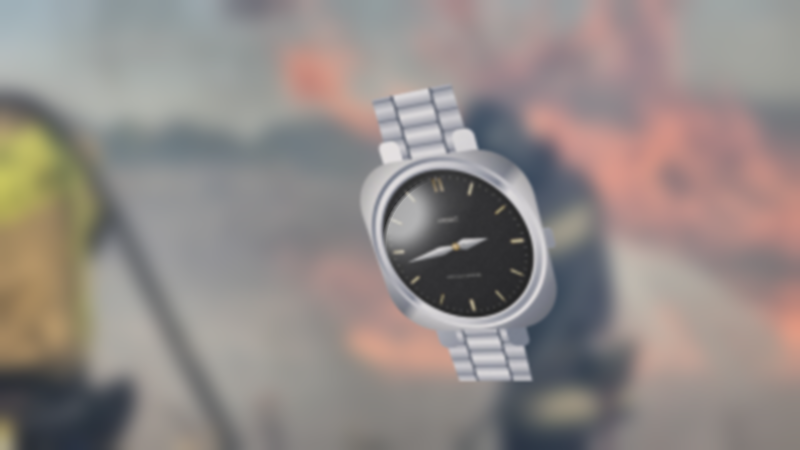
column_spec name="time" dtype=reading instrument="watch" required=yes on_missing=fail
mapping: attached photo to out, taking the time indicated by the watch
2:43
